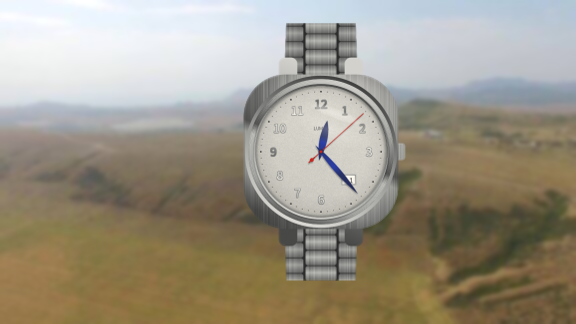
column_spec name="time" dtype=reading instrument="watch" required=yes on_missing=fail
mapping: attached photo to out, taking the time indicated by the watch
12:23:08
